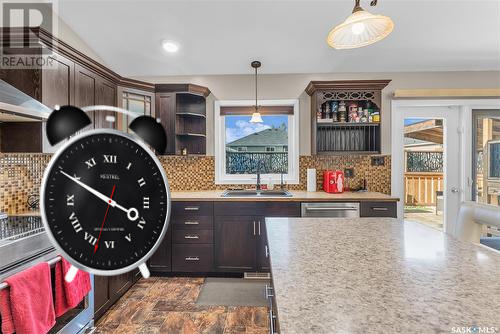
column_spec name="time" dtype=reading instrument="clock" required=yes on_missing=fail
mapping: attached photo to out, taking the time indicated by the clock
3:49:33
